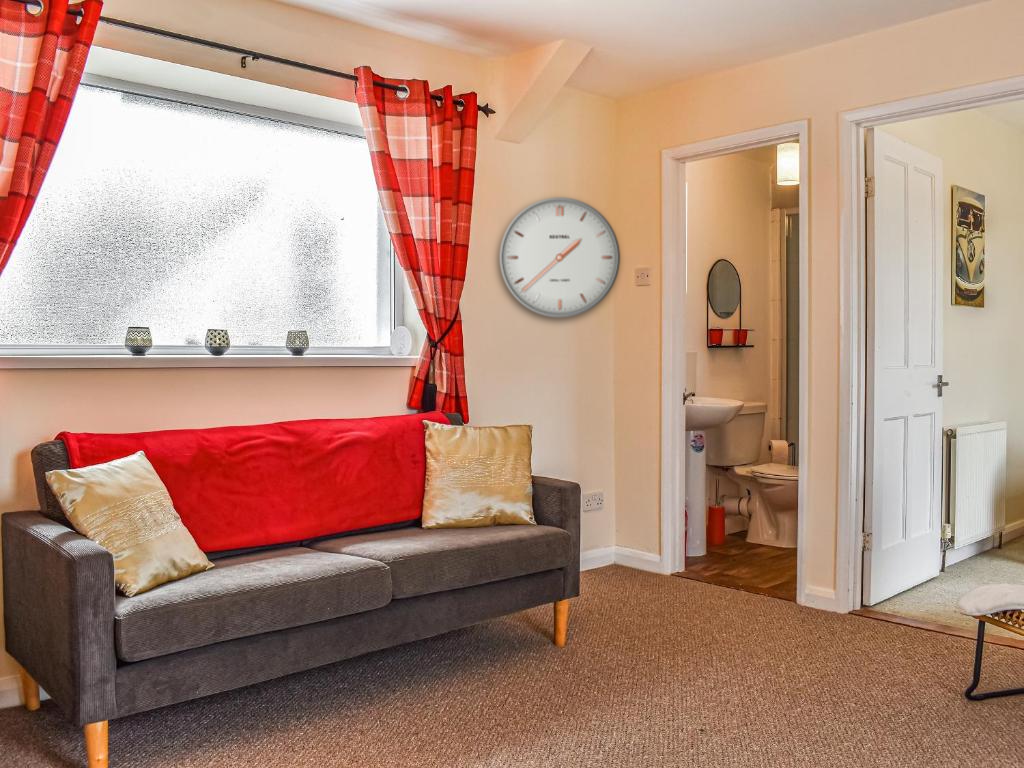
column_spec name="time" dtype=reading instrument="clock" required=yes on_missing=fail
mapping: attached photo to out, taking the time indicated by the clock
1:38
